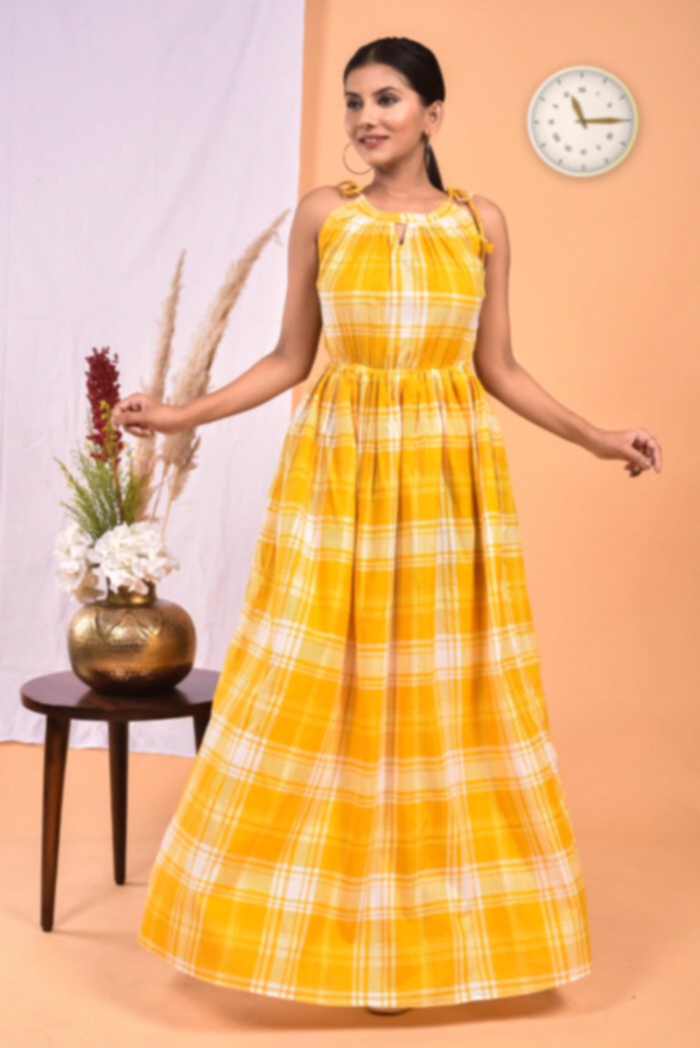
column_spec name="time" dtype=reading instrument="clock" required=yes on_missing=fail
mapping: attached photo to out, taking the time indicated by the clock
11:15
